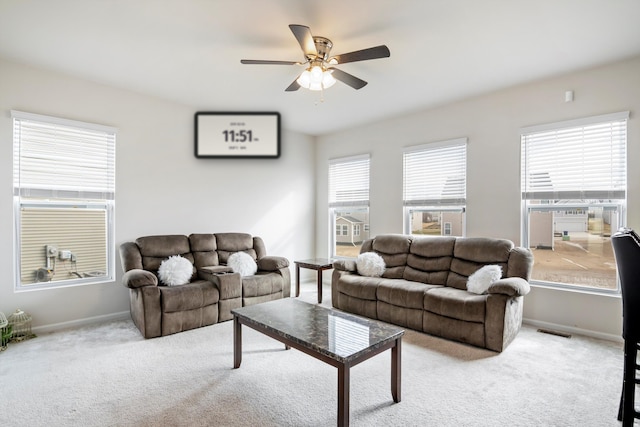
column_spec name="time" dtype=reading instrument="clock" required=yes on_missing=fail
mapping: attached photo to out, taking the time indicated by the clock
11:51
